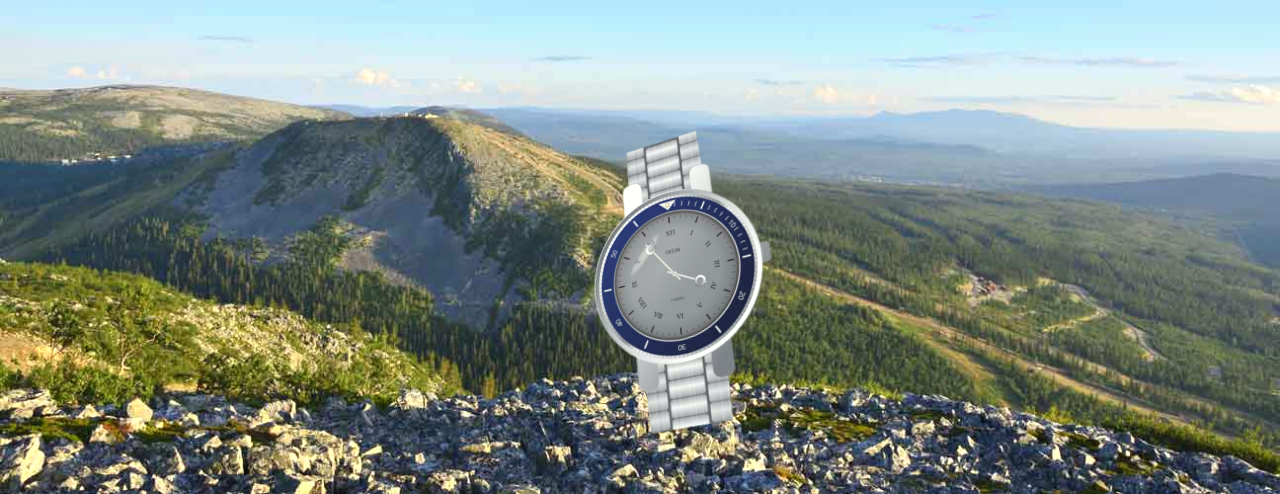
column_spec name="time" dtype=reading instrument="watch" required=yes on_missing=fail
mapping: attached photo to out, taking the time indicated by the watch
3:54
